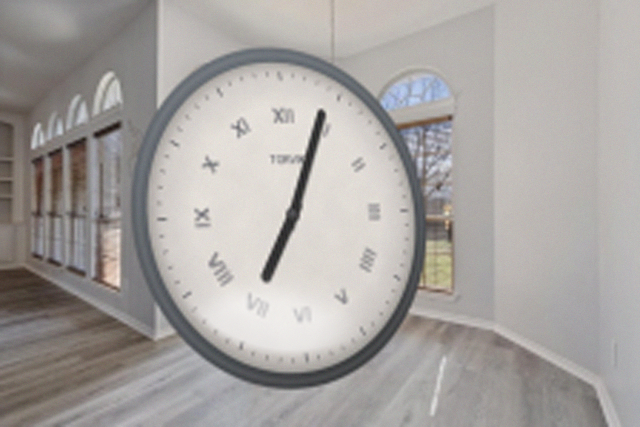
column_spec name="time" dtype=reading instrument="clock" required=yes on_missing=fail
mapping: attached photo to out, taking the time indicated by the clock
7:04
